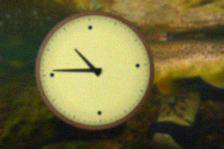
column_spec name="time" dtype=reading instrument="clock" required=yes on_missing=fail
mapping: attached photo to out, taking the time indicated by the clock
10:46
